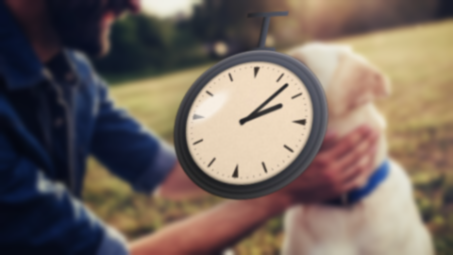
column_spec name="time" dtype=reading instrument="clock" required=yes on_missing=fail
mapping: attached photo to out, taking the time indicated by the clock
2:07
